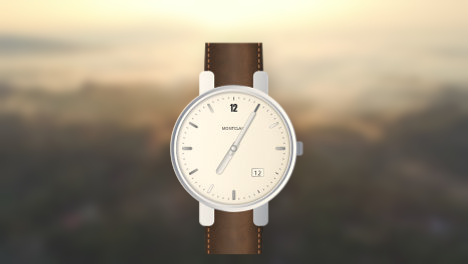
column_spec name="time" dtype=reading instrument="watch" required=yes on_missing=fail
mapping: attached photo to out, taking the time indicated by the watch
7:05
